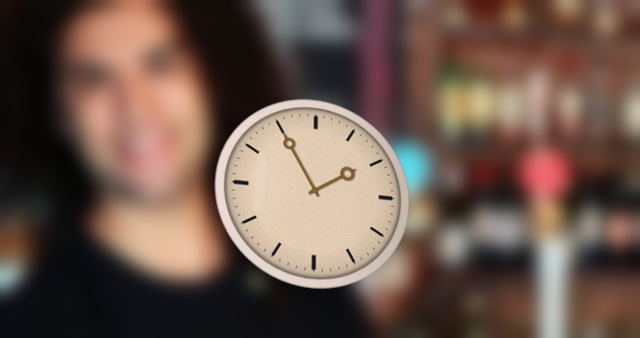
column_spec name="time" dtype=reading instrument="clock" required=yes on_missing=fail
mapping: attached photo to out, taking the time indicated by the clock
1:55
